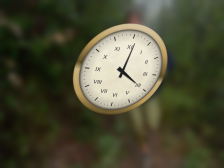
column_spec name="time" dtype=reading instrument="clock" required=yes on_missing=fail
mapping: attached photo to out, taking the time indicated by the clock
4:01
